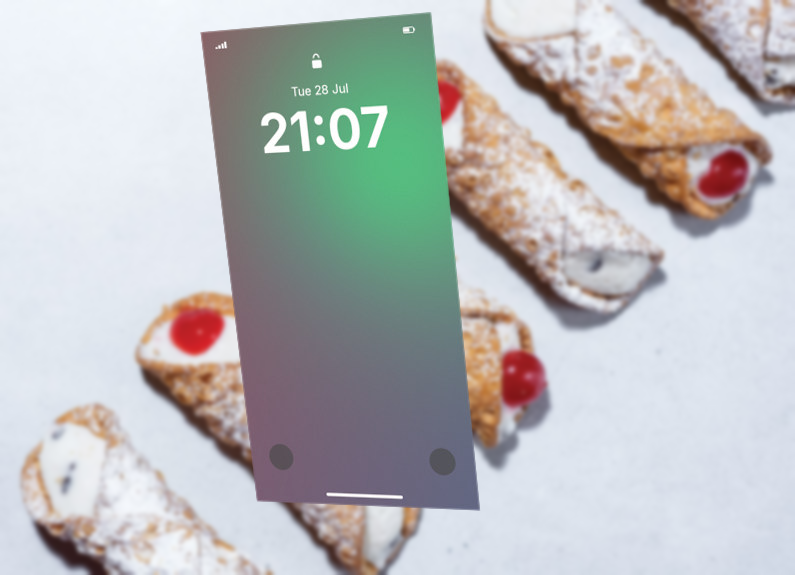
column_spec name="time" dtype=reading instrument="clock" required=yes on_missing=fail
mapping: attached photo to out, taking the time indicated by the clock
21:07
